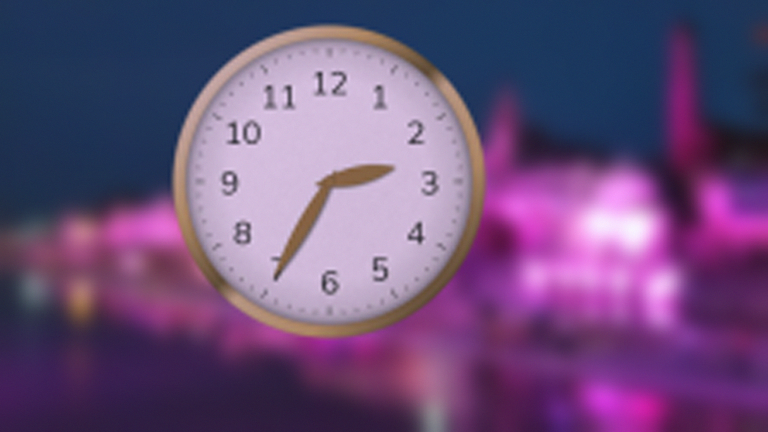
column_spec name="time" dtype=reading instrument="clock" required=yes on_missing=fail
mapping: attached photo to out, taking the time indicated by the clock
2:35
